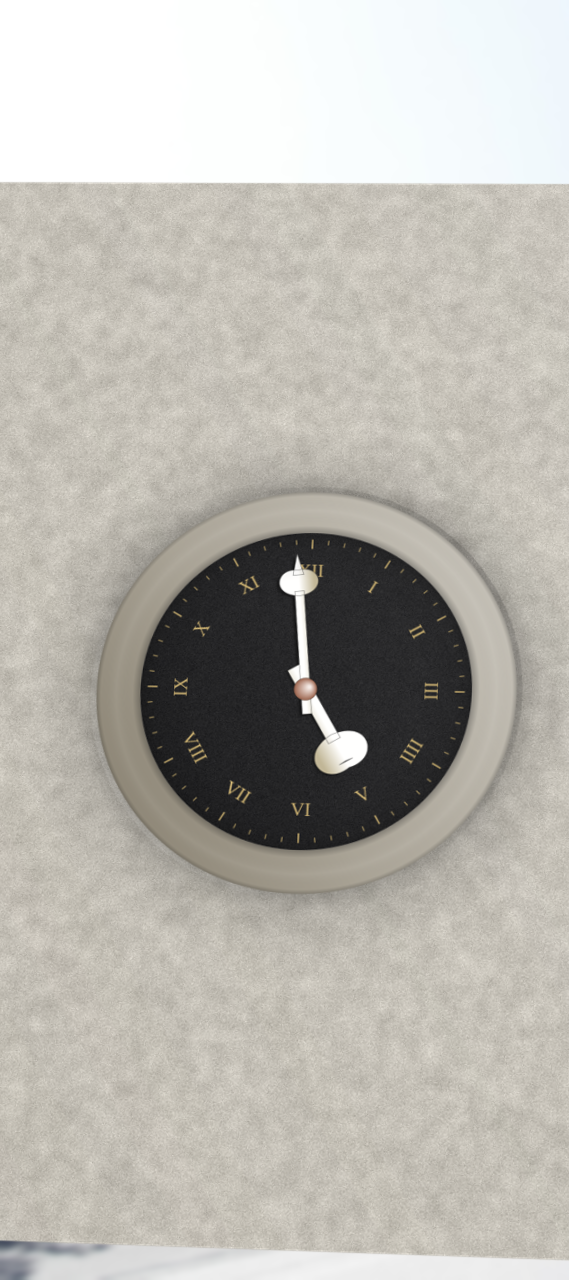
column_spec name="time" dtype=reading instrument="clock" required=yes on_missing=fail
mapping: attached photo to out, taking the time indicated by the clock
4:59
